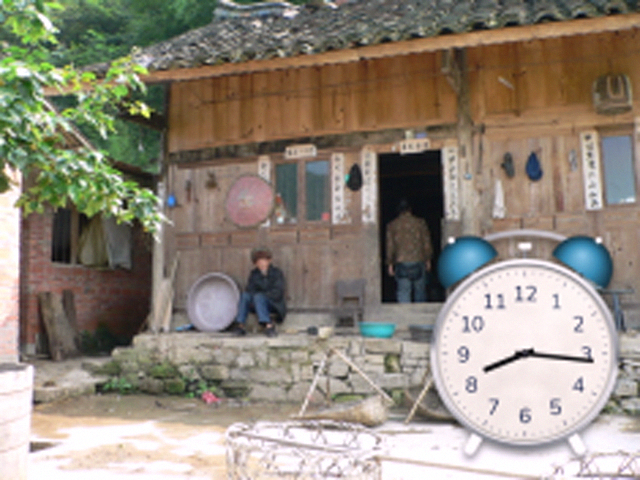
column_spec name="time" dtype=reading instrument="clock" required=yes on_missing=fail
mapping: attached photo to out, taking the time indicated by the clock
8:16
